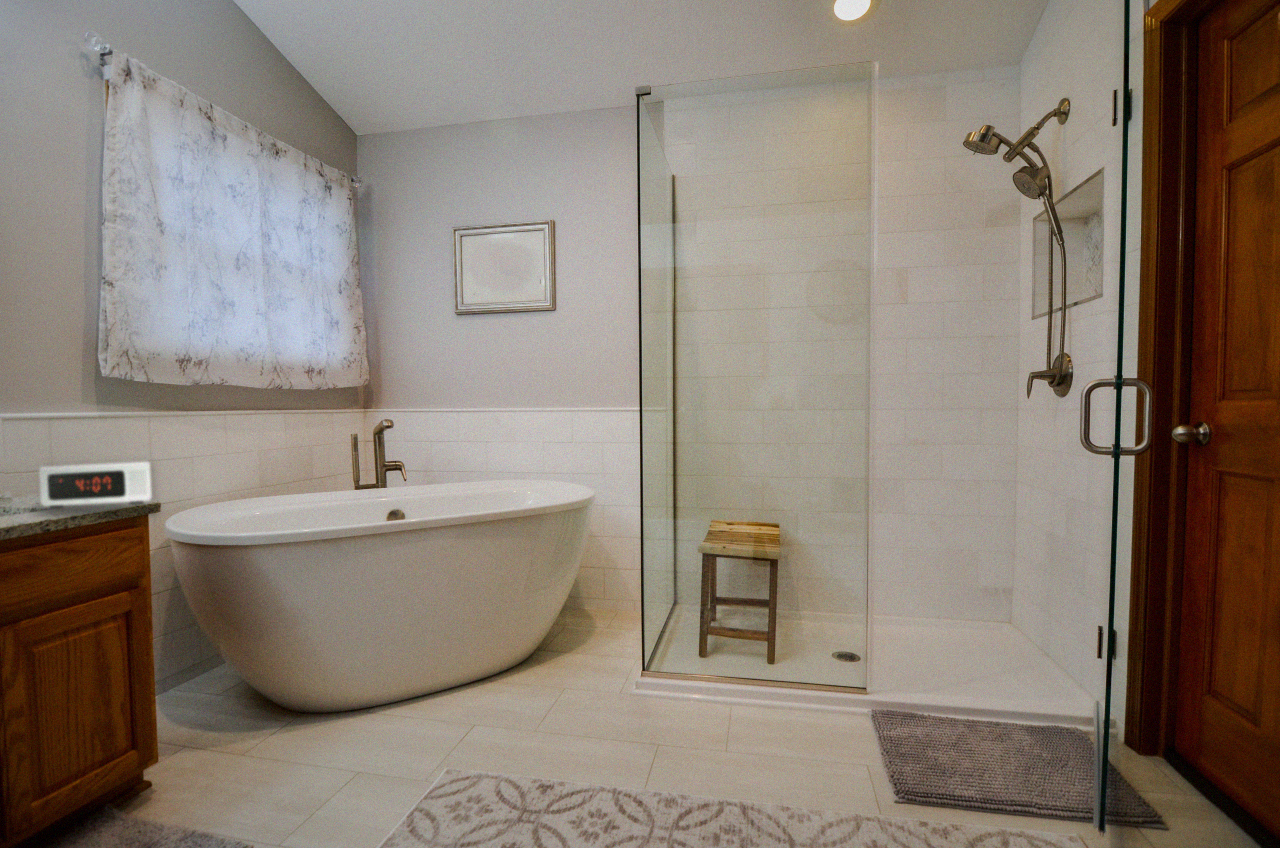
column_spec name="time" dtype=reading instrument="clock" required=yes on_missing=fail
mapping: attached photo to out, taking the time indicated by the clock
4:07
